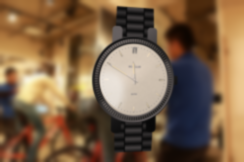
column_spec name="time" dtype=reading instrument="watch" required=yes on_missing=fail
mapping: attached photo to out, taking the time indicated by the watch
11:50
